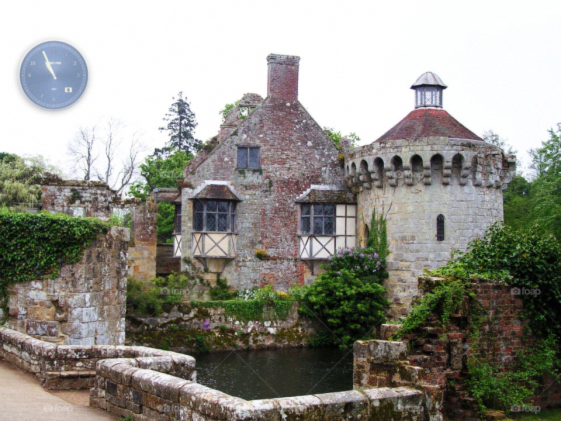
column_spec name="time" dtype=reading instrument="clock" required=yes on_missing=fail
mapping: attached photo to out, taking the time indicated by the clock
10:56
